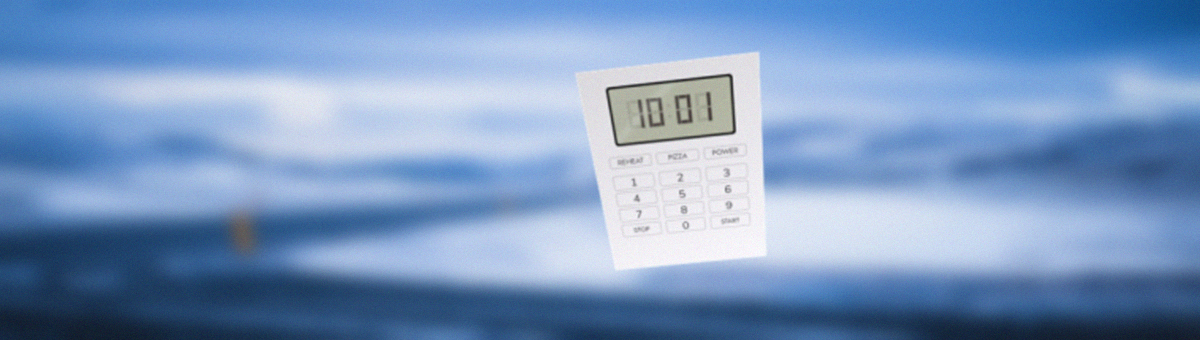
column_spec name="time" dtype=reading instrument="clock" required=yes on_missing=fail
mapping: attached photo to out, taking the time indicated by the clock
10:01
